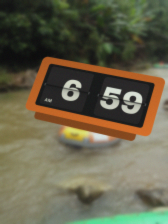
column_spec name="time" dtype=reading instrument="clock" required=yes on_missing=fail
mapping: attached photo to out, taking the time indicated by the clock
6:59
